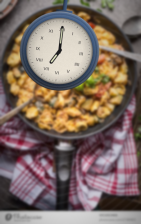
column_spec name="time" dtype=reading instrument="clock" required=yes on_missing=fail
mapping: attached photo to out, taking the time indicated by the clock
7:00
